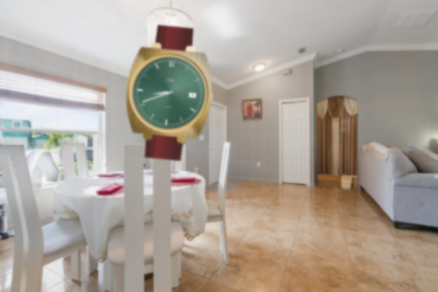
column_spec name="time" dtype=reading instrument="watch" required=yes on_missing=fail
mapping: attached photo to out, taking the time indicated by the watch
8:41
